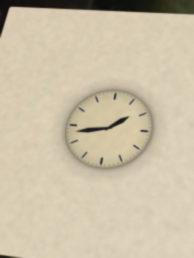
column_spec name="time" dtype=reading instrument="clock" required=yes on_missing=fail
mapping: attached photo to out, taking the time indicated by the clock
1:43
